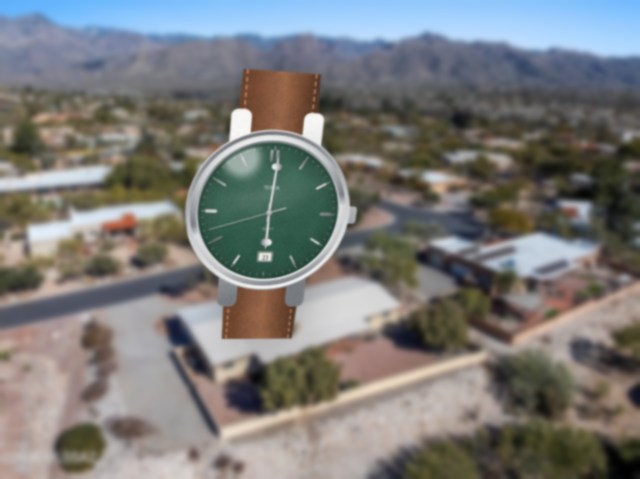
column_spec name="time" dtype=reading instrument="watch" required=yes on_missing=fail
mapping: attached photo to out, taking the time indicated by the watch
6:00:42
